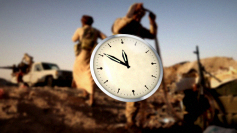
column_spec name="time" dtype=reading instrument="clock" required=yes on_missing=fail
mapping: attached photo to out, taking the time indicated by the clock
11:51
